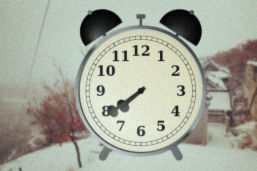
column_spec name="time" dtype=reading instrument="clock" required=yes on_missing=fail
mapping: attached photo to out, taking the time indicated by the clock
7:39
